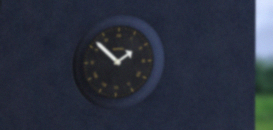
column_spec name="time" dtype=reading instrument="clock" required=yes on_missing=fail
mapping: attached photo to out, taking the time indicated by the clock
1:52
